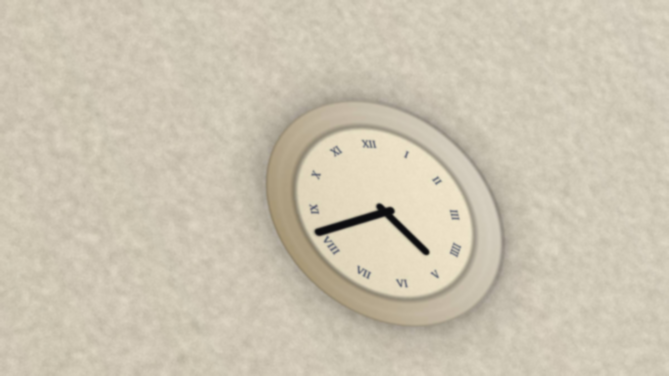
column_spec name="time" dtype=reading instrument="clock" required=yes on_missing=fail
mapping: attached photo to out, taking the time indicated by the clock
4:42
